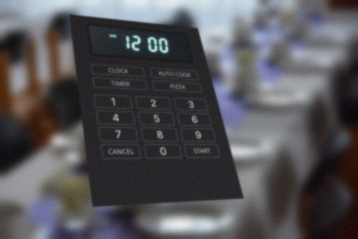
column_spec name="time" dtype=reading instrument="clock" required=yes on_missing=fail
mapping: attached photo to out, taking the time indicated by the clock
12:00
